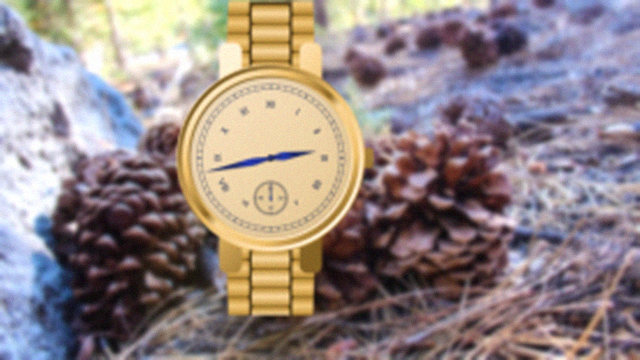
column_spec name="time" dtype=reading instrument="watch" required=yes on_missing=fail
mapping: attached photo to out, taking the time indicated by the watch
2:43
